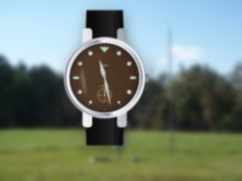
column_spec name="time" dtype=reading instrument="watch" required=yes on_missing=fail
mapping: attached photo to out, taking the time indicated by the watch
11:28
